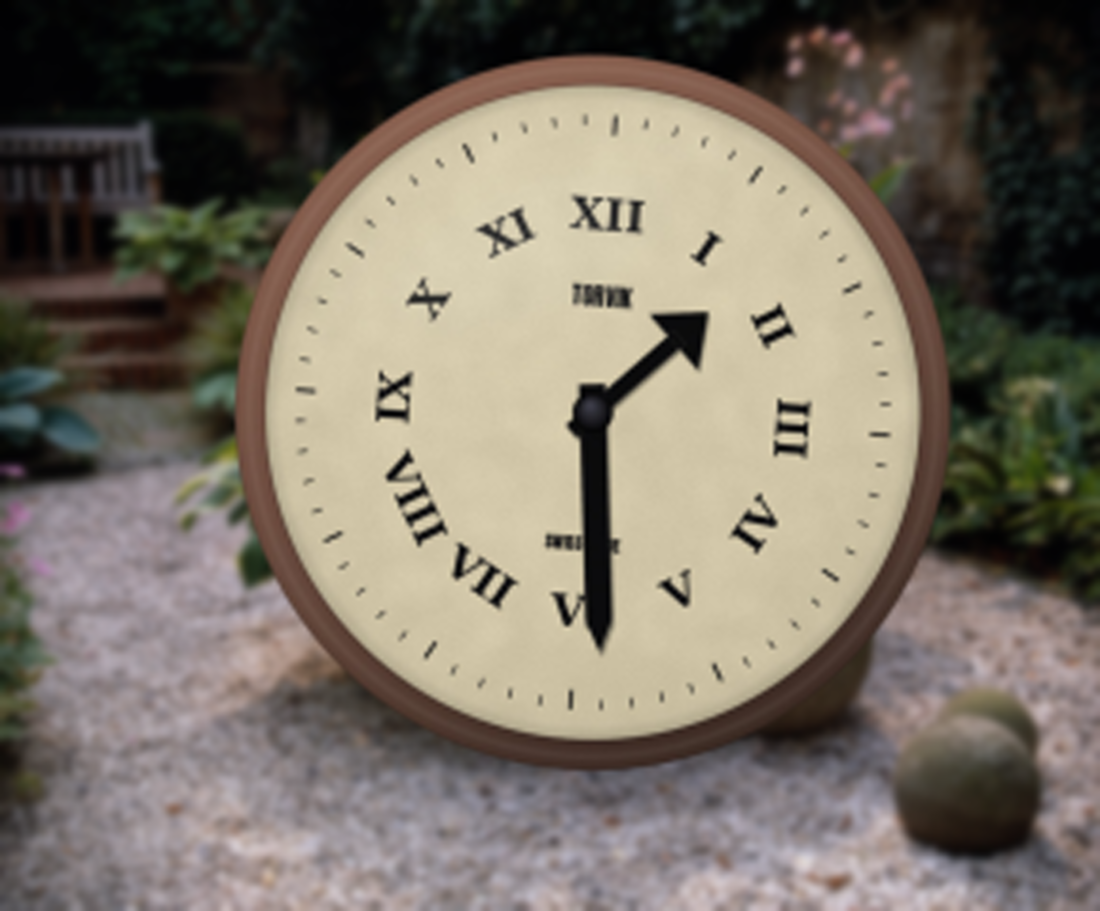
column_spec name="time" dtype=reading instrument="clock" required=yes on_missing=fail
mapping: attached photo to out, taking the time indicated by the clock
1:29
